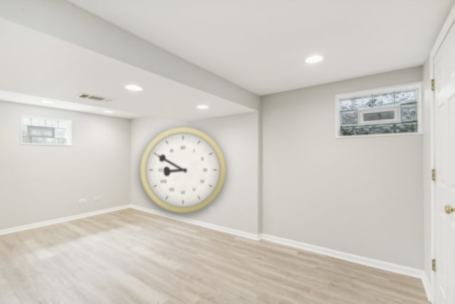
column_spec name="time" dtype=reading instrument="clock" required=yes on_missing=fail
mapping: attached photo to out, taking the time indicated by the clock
8:50
